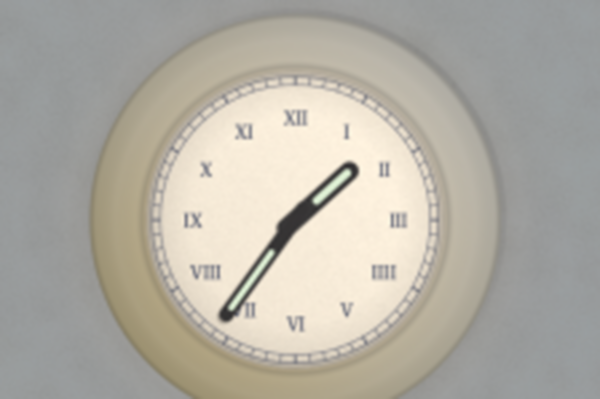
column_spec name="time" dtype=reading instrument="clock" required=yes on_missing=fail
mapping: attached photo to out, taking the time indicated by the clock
1:36
